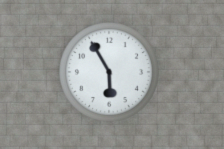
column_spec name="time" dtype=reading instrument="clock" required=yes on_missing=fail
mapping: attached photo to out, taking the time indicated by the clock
5:55
